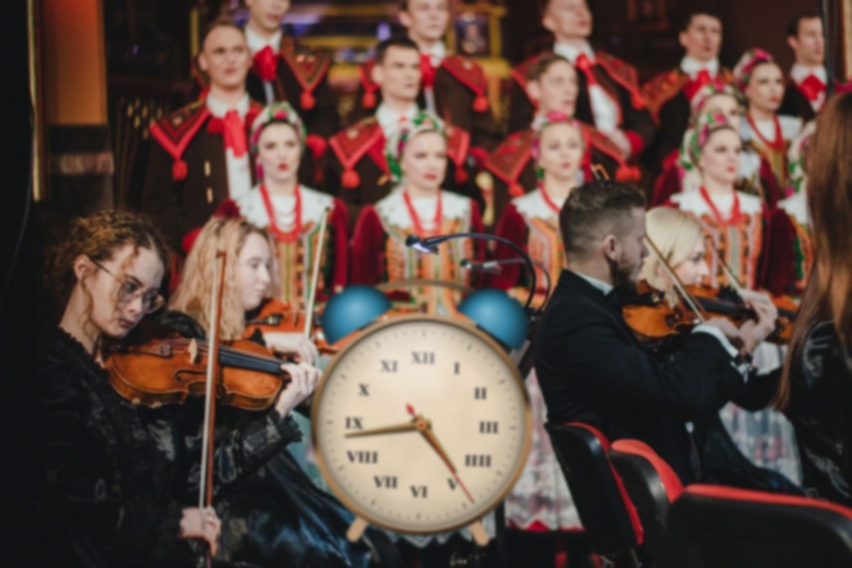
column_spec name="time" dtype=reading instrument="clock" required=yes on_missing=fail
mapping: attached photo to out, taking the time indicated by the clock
4:43:24
